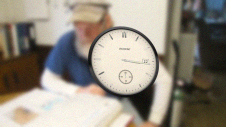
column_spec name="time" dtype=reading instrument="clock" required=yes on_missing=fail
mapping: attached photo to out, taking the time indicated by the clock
3:16
